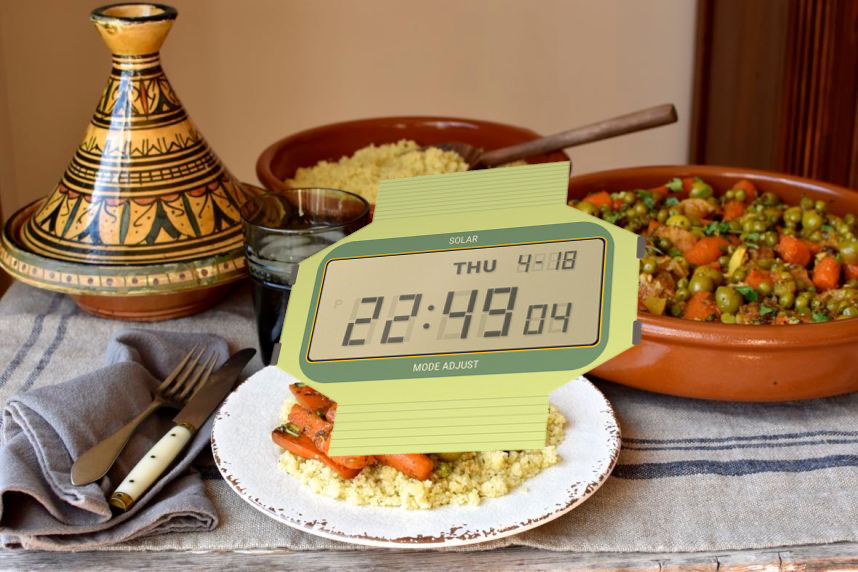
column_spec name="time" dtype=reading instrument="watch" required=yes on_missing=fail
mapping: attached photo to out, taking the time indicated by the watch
22:49:04
